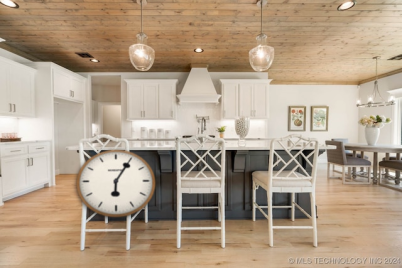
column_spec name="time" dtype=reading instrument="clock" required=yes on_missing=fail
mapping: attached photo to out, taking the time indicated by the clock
6:05
